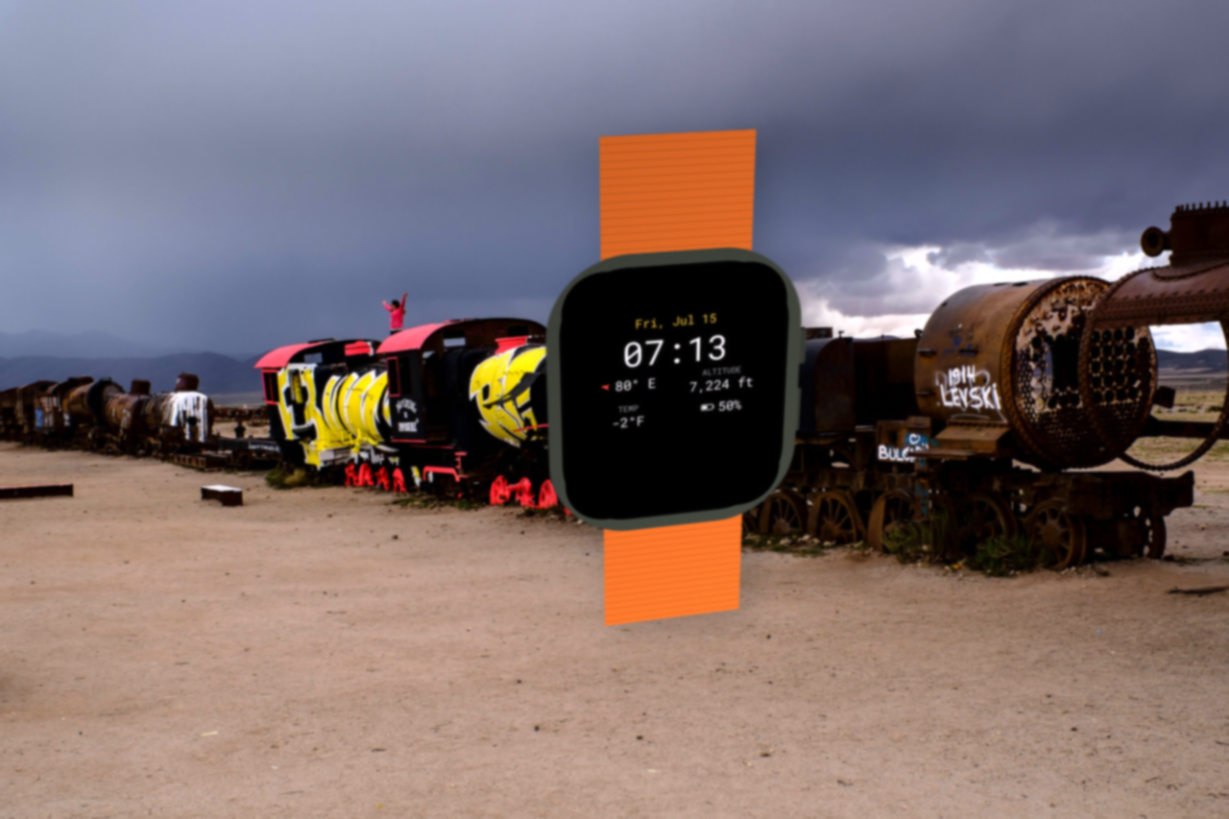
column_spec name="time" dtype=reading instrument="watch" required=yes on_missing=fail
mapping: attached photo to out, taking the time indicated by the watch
7:13
